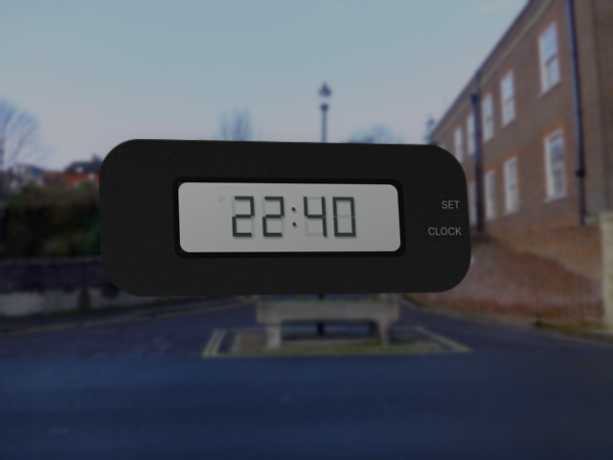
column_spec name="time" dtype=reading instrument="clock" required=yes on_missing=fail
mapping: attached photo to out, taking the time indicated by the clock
22:40
